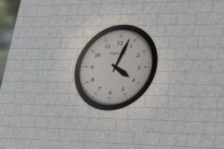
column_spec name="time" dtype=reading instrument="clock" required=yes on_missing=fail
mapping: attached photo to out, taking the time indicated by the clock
4:03
